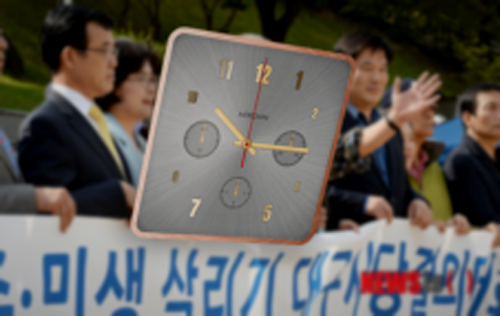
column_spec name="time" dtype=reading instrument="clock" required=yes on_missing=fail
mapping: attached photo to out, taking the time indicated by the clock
10:15
